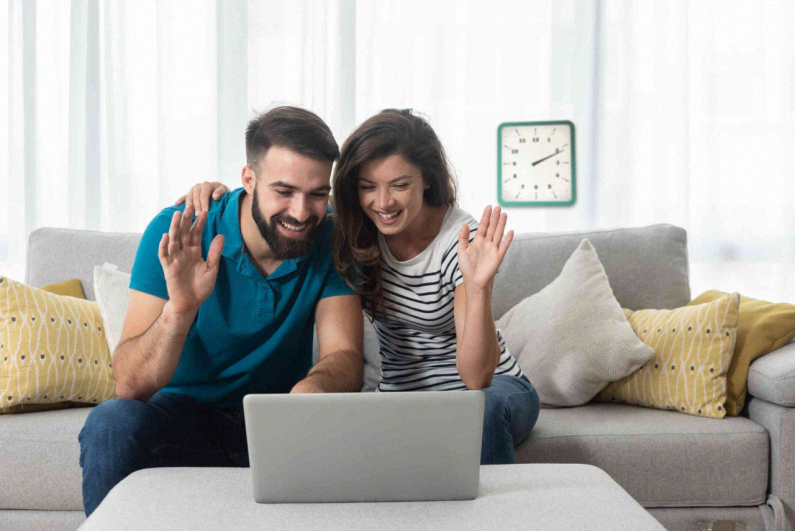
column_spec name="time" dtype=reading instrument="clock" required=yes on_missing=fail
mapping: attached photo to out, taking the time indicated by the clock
2:11
